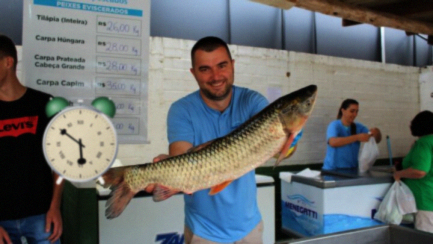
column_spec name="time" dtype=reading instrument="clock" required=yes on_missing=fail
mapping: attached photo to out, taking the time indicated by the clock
5:51
